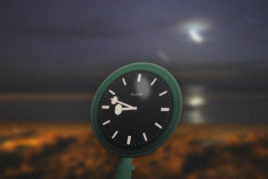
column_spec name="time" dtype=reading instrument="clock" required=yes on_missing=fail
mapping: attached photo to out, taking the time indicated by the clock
8:48
